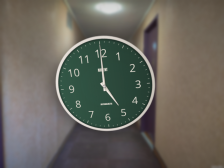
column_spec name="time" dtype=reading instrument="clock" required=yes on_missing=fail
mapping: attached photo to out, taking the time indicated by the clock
5:00
